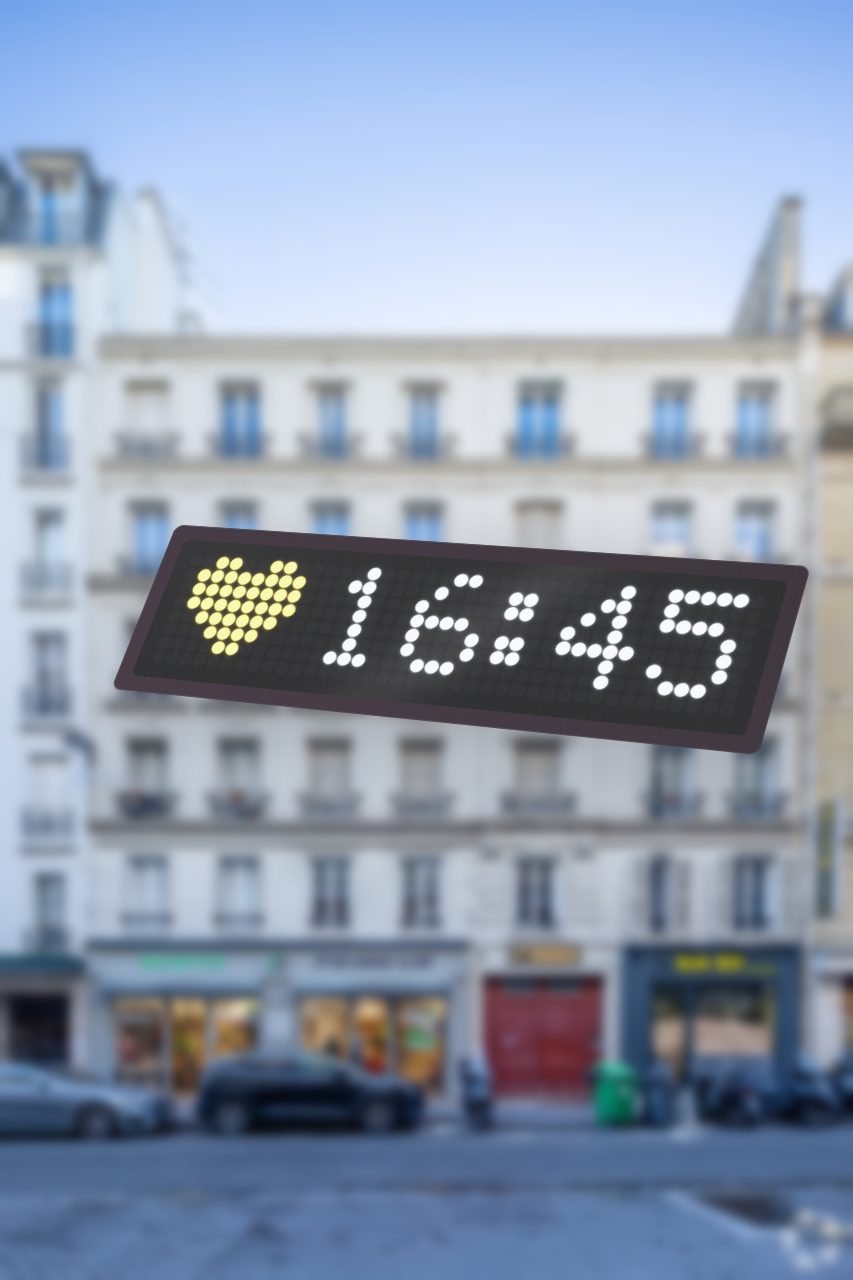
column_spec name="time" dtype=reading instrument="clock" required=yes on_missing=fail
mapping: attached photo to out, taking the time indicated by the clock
16:45
